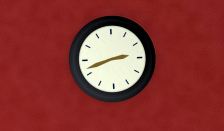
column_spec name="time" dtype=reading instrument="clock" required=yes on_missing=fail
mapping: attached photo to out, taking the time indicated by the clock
2:42
